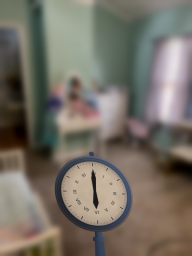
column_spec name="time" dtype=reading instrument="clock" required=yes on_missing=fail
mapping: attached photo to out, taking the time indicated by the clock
6:00
